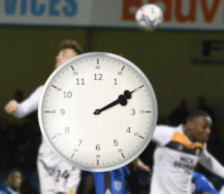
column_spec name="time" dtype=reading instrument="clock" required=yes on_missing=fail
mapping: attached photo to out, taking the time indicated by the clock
2:10
